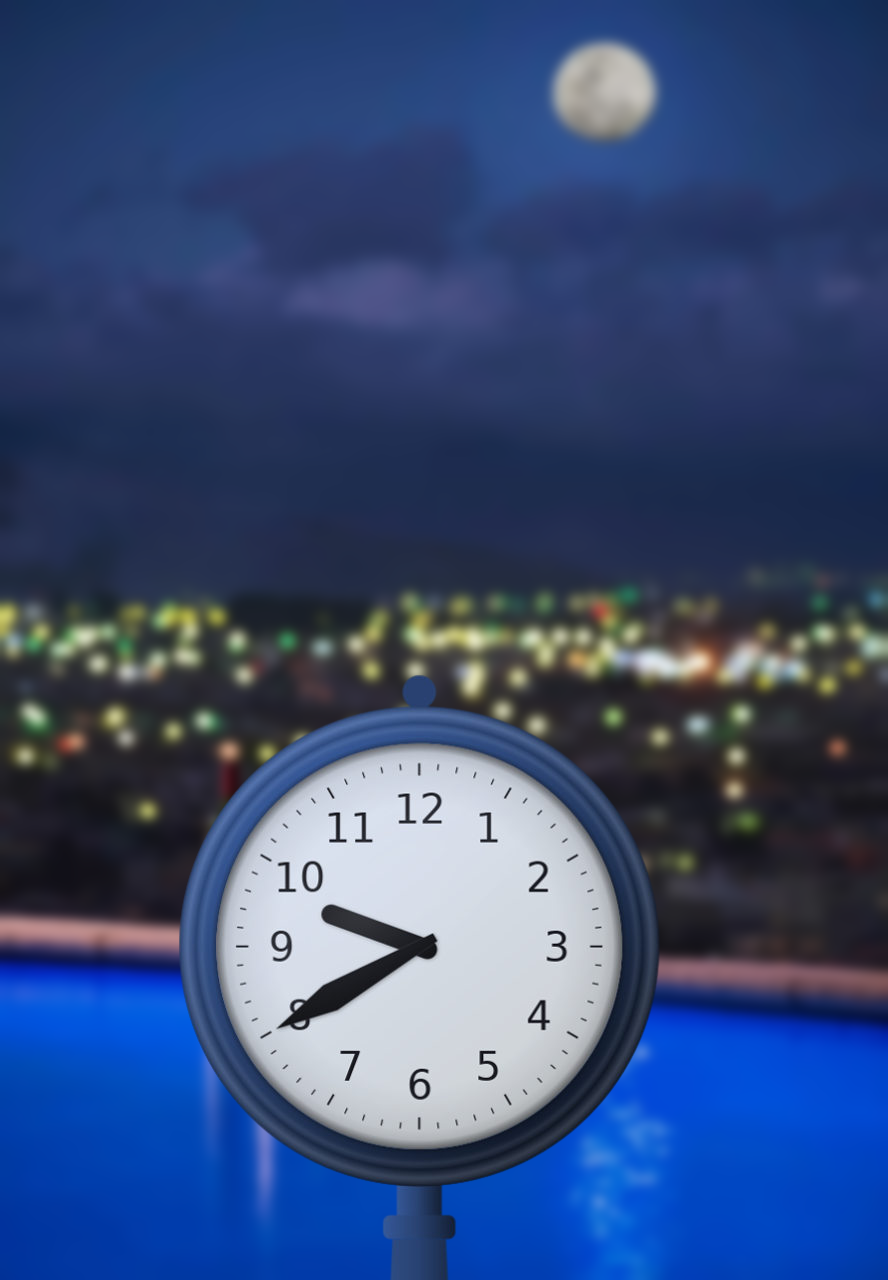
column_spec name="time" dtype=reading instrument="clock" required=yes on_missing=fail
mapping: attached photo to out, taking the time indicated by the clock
9:40
